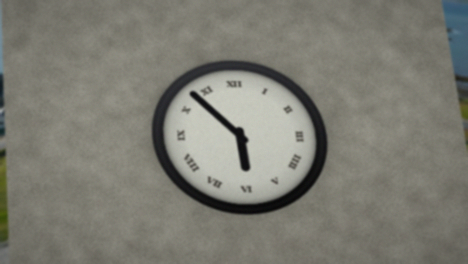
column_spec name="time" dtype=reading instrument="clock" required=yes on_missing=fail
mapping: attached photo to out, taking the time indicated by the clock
5:53
